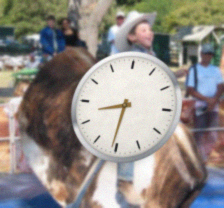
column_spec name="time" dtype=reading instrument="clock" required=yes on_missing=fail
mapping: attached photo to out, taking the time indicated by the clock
8:31
